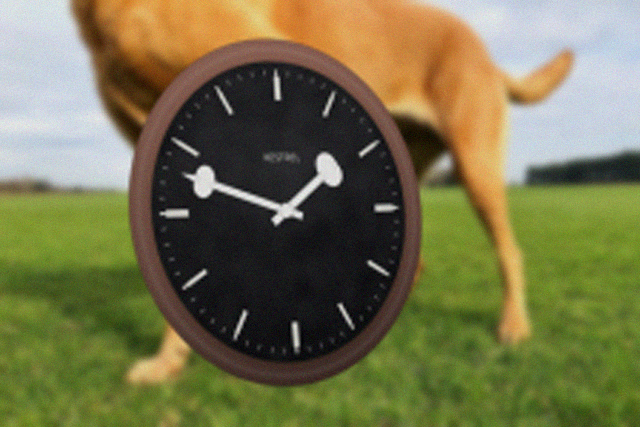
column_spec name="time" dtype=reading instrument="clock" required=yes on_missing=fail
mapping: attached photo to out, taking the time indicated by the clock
1:48
